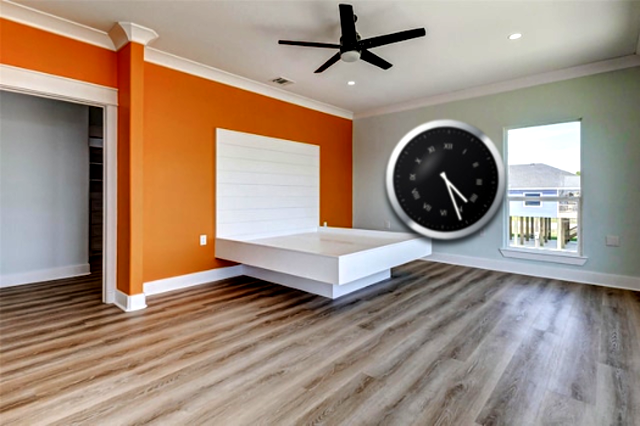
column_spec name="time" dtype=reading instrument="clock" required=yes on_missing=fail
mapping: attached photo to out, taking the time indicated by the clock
4:26
